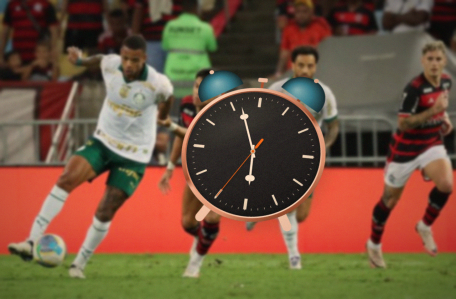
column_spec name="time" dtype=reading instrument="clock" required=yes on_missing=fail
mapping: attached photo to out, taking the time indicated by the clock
5:56:35
